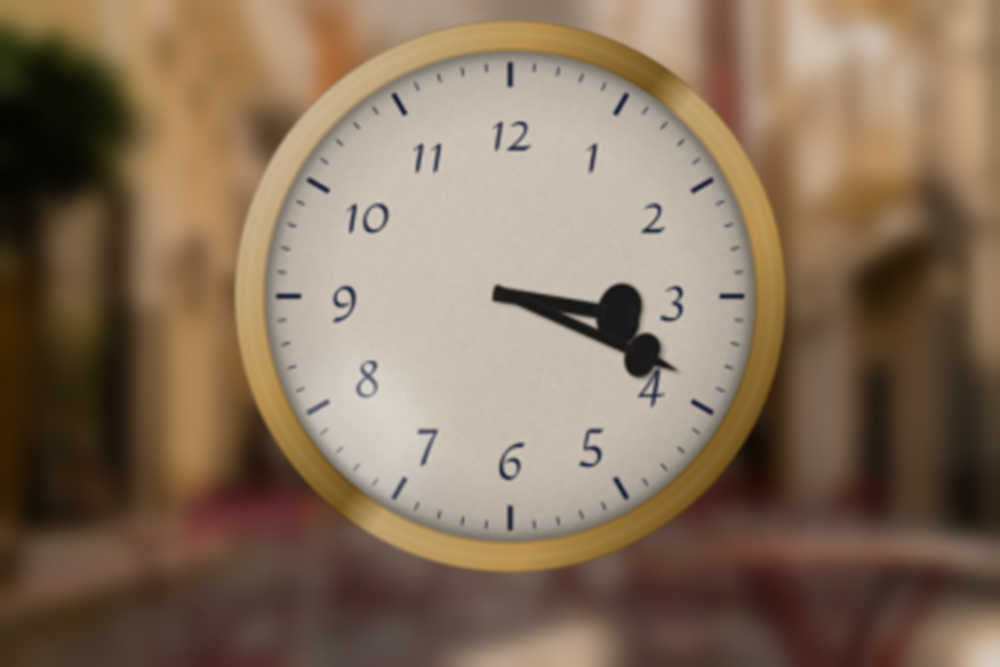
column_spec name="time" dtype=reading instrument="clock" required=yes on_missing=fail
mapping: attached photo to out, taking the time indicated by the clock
3:19
